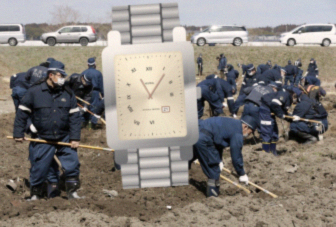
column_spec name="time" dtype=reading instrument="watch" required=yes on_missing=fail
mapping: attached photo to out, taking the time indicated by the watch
11:06
